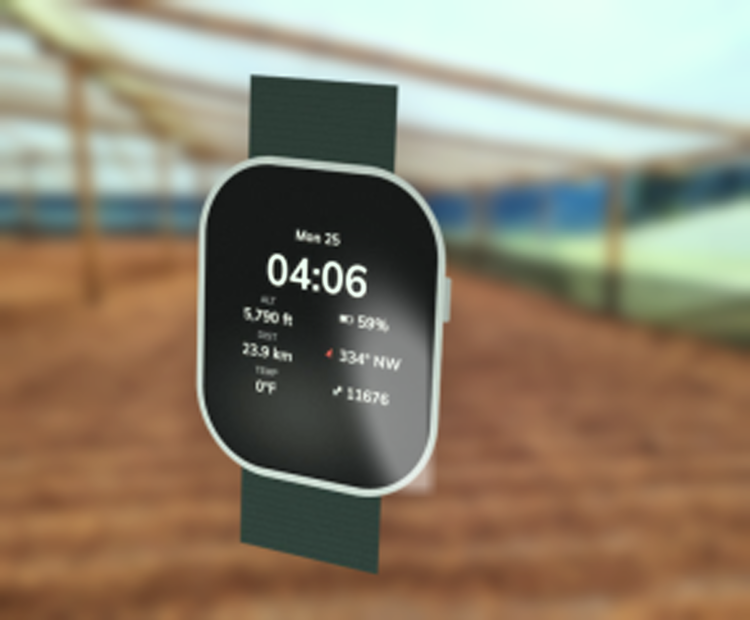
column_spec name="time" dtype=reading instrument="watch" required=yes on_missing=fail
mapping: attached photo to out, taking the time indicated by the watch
4:06
